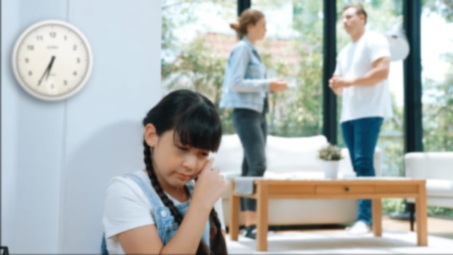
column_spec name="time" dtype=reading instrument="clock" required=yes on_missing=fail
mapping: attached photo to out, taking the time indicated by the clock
6:35
